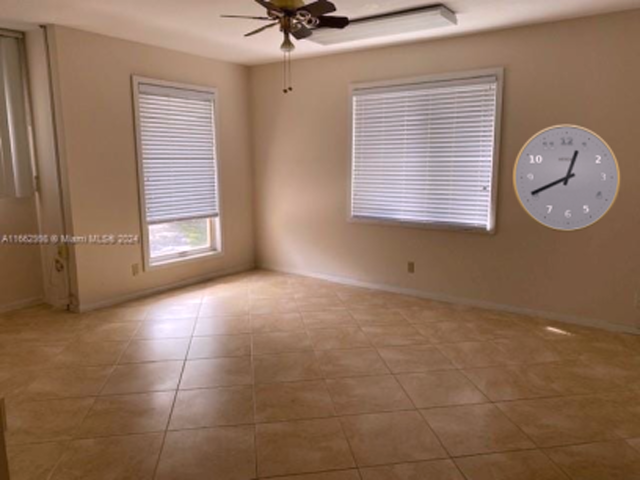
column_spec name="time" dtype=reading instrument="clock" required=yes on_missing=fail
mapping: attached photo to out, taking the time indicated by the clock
12:41
